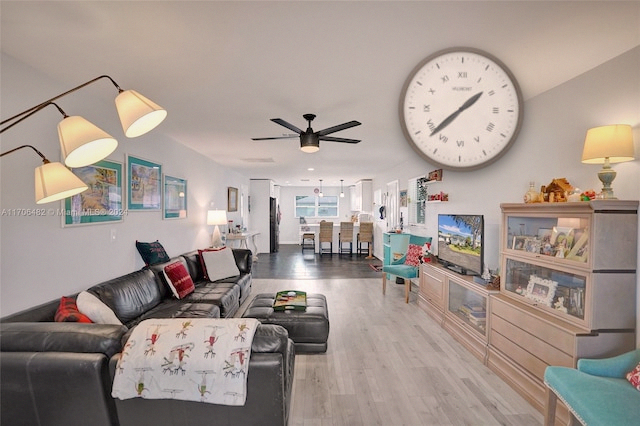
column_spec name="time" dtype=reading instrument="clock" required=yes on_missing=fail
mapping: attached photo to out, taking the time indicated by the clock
1:38
